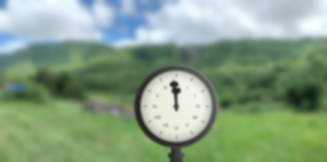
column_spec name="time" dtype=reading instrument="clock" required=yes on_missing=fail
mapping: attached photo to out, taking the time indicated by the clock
11:59
